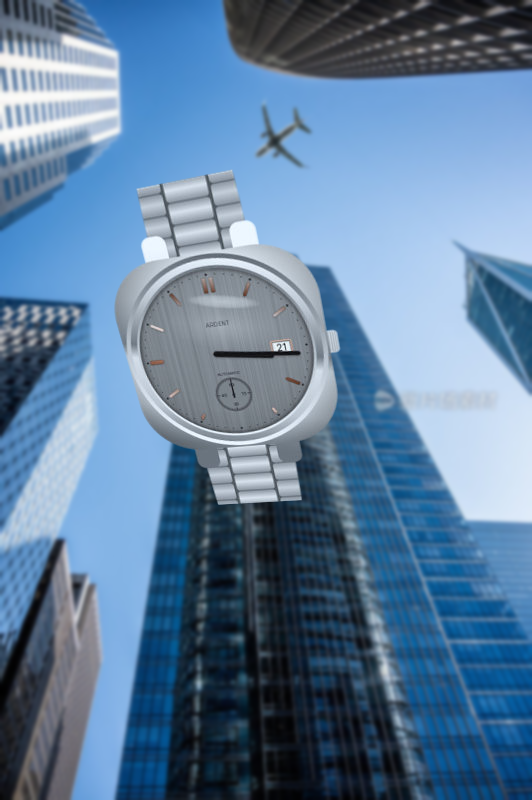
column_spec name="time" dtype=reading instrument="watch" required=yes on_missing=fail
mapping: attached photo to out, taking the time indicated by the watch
3:16
